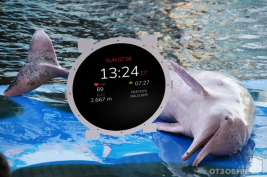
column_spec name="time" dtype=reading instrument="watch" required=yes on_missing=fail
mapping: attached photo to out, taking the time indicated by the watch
13:24
